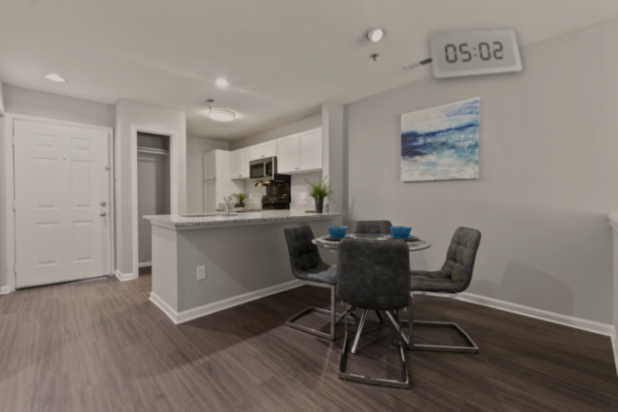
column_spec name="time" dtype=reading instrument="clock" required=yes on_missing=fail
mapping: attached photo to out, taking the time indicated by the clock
5:02
